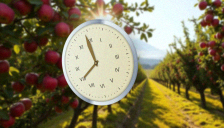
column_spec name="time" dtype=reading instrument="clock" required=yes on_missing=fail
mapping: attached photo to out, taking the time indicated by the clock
7:59
